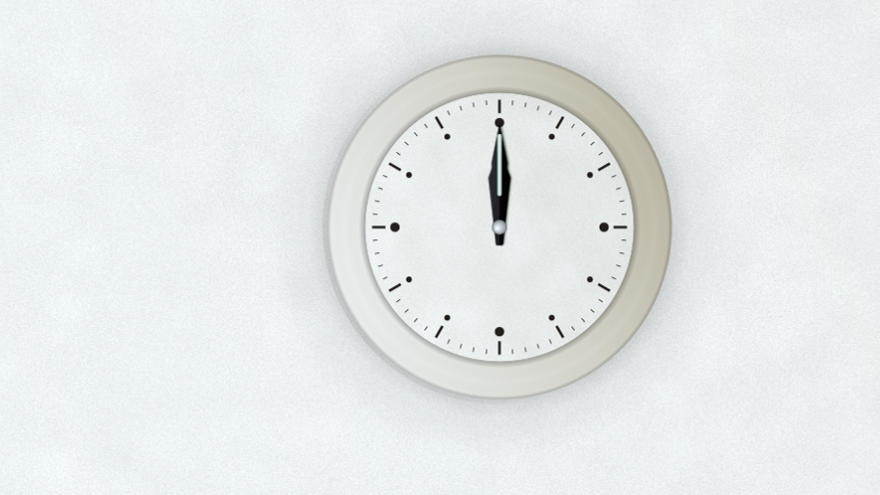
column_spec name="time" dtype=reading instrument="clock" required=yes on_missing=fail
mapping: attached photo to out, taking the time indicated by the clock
12:00
